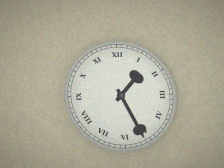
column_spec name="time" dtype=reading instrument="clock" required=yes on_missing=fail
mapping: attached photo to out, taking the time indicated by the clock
1:26
